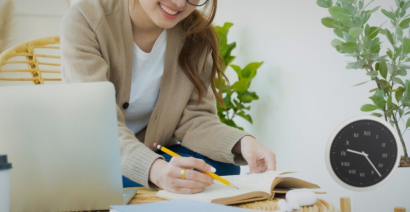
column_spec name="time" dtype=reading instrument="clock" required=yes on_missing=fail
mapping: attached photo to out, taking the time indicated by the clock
9:23
